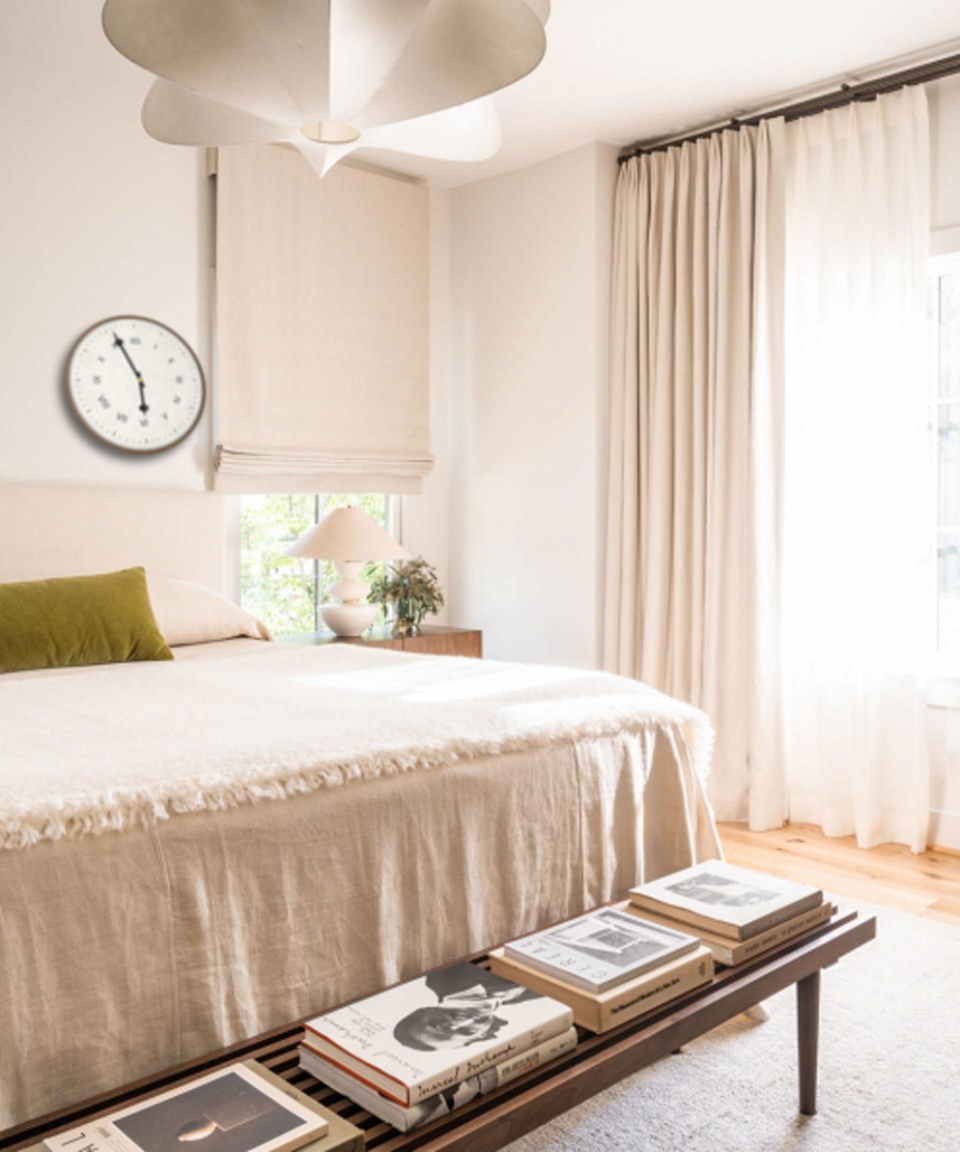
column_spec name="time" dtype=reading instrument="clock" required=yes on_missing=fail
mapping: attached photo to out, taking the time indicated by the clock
5:56
